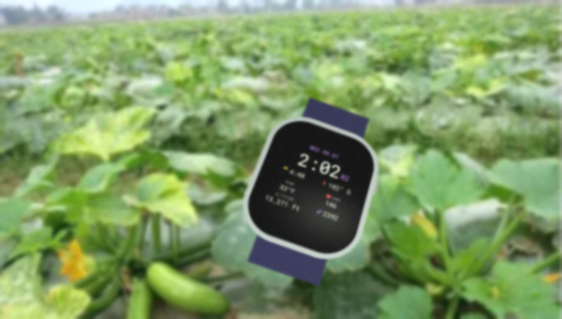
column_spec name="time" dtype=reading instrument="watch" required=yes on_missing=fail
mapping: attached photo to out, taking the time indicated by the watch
2:02
